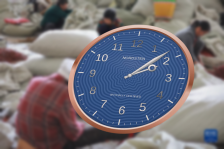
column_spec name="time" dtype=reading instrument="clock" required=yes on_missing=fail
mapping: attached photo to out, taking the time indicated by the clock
2:08
